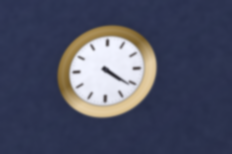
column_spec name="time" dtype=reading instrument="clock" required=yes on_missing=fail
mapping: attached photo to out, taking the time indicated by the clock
4:21
